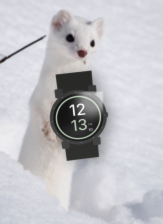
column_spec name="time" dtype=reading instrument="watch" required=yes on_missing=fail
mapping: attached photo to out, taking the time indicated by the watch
12:13
